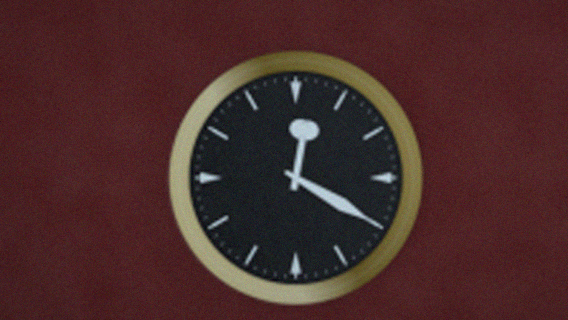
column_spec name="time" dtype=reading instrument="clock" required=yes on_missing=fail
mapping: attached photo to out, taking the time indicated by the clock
12:20
